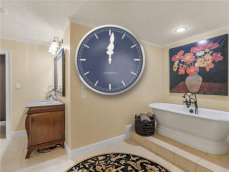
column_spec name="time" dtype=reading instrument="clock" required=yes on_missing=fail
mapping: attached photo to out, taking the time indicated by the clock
12:01
